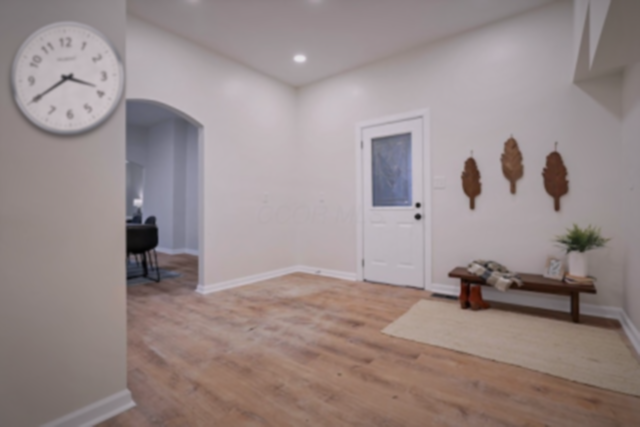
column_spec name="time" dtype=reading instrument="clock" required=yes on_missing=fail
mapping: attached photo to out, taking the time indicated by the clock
3:40
